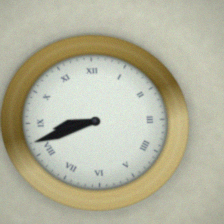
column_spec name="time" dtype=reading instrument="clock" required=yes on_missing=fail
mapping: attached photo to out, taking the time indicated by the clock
8:42
